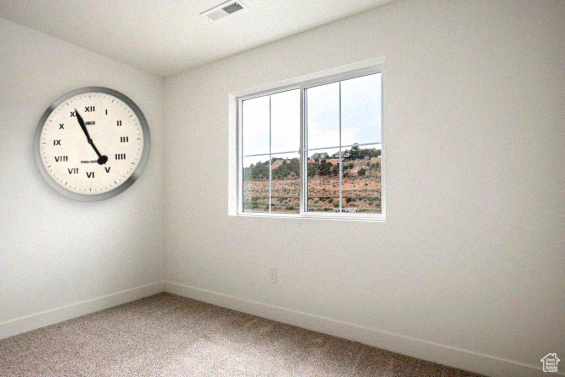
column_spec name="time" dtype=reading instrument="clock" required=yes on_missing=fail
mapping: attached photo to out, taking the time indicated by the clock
4:56
